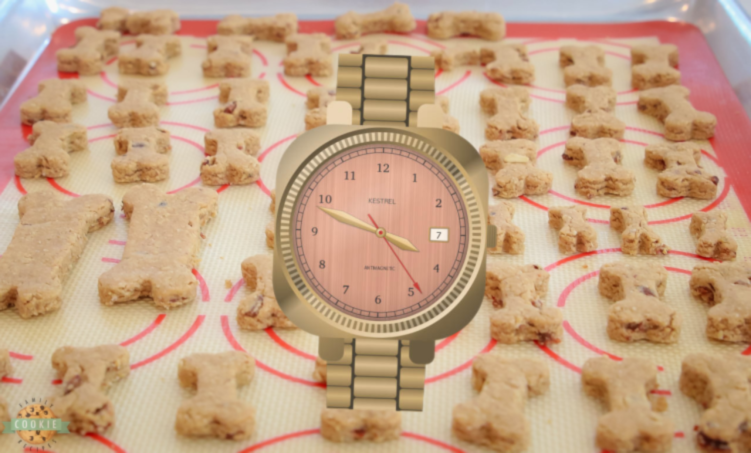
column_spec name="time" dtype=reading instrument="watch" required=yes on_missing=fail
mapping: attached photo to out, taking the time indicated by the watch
3:48:24
